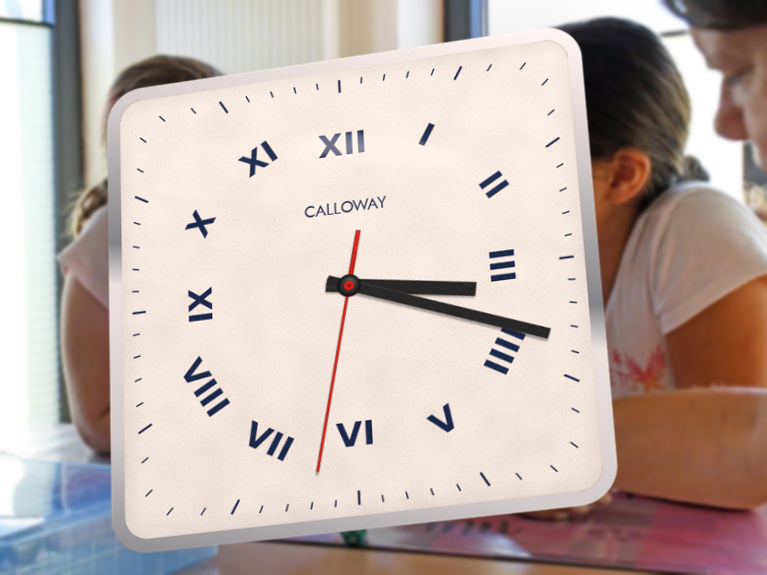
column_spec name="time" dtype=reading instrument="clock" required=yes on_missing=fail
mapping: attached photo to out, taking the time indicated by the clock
3:18:32
